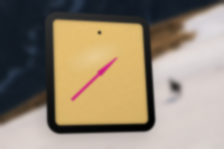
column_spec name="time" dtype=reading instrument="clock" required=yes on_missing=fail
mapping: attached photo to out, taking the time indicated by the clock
1:38
